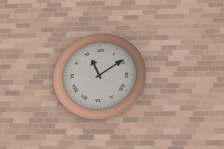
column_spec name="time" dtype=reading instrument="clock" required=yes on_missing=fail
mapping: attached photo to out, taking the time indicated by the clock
11:09
